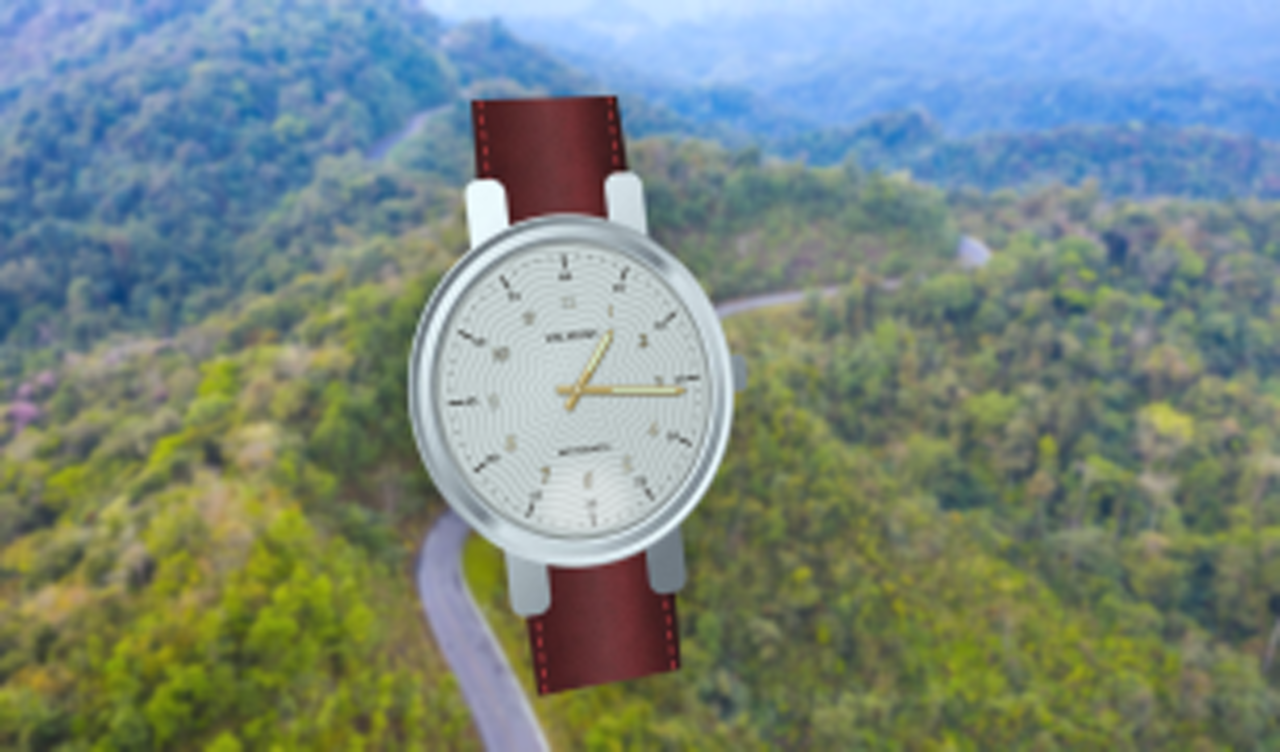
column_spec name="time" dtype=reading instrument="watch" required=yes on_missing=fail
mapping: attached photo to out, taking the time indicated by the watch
1:16
